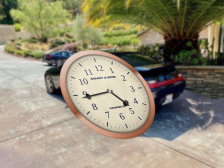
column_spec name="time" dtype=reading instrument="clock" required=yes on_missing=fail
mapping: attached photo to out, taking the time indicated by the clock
4:44
